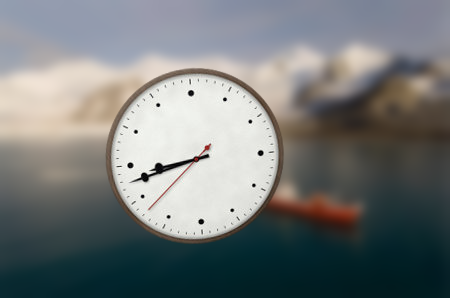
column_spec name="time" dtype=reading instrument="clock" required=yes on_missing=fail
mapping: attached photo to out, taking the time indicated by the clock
8:42:38
